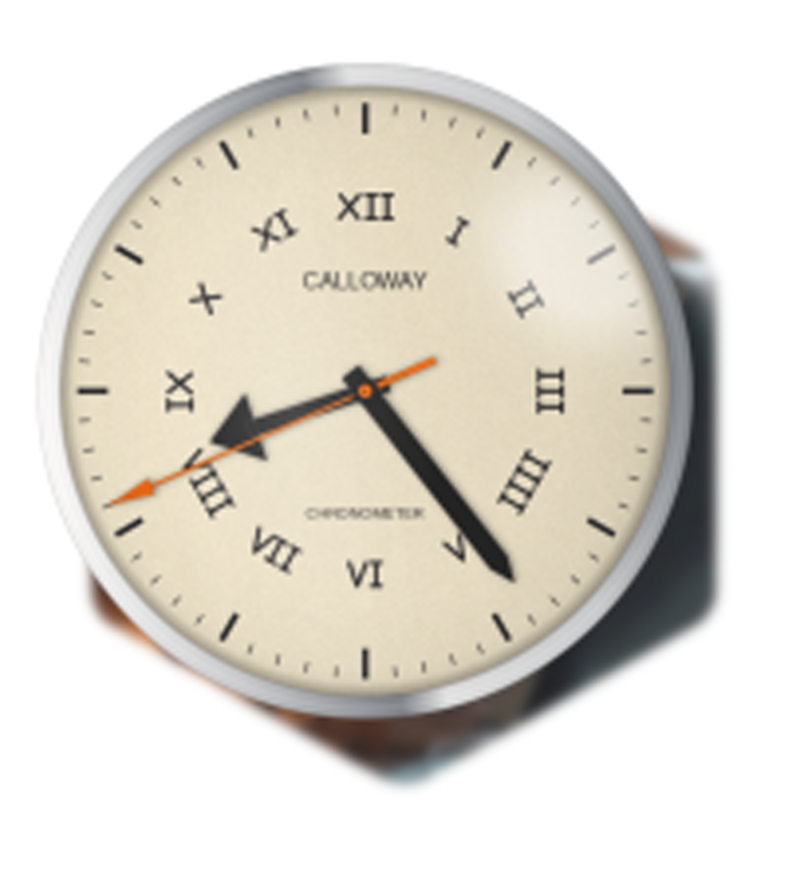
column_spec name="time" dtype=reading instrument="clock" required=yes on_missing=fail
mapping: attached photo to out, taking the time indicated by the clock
8:23:41
